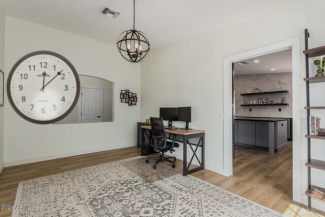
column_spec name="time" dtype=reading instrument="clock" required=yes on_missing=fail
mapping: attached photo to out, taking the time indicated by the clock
12:08
